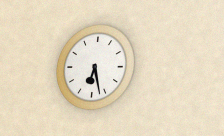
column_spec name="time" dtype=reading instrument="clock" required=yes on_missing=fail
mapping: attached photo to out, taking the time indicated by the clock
6:27
